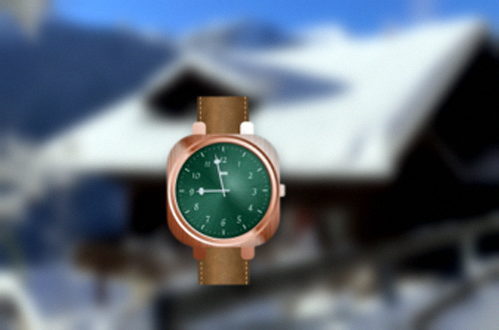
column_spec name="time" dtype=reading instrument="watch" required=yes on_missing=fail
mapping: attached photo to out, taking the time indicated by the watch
8:58
